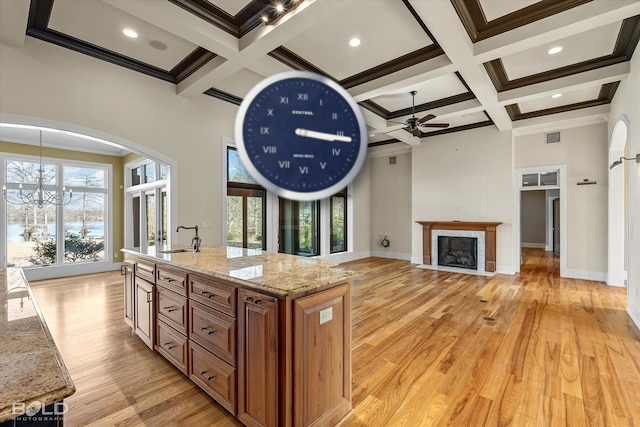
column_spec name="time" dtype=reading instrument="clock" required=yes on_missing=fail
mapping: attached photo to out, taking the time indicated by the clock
3:16
